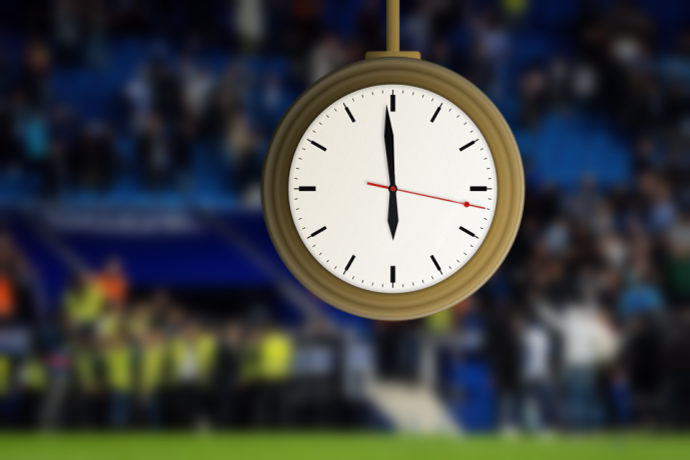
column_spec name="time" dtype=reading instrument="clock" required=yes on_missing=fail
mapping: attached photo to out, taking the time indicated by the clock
5:59:17
